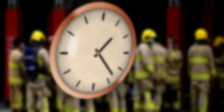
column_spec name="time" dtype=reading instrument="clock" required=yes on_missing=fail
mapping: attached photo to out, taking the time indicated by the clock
1:23
